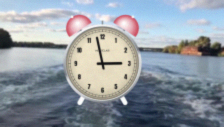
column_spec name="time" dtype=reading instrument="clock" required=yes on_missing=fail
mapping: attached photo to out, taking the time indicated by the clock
2:58
